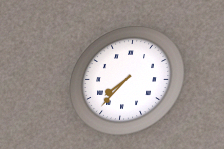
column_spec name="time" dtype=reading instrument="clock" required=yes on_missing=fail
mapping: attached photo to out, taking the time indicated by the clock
7:36
